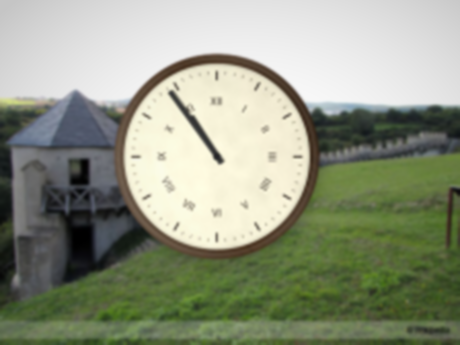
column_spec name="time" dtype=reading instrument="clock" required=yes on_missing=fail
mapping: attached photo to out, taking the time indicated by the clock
10:54
